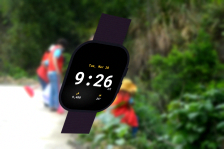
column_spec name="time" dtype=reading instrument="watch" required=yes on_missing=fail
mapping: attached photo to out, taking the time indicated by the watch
9:26
